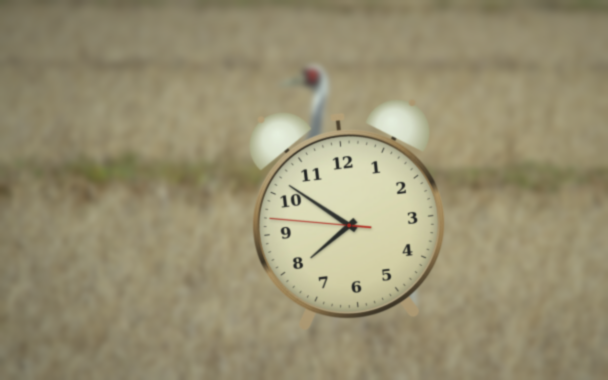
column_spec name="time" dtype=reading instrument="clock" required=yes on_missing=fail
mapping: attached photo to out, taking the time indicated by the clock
7:51:47
